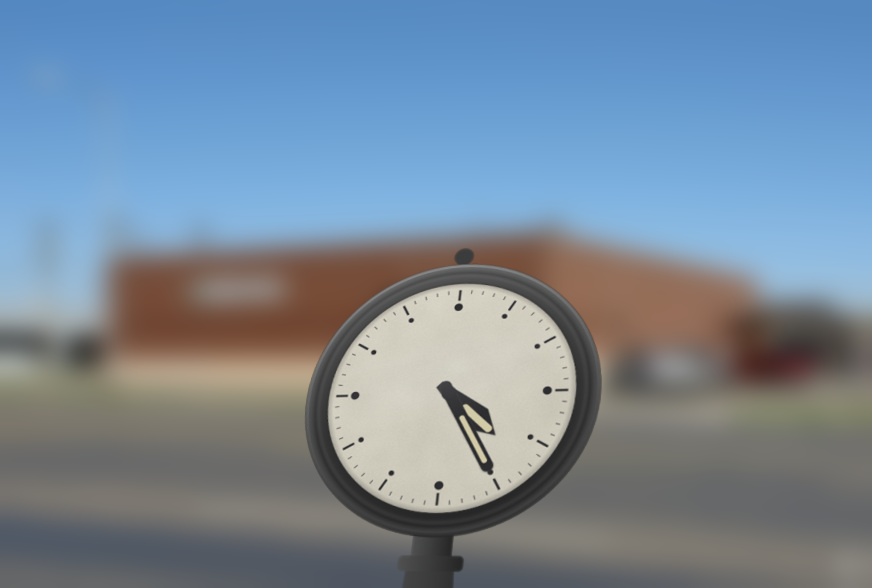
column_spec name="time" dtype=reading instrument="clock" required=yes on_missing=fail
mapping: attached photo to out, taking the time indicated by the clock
4:25
